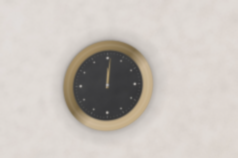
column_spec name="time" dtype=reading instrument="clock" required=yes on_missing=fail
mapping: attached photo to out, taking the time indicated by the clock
12:01
